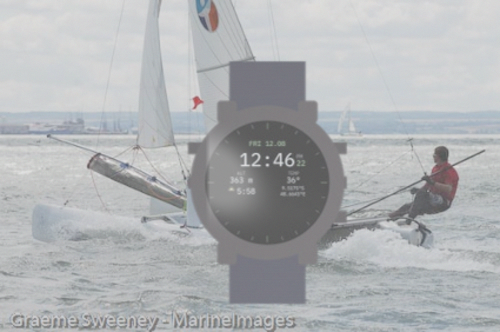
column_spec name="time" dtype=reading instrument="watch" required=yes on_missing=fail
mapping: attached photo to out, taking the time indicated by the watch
12:46
